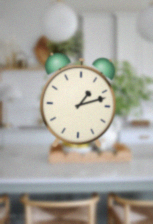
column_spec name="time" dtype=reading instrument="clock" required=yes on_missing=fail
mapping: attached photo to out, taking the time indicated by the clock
1:12
